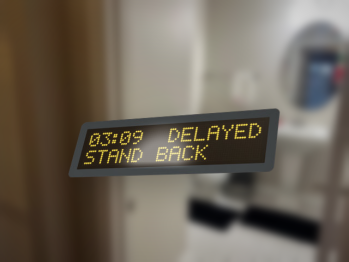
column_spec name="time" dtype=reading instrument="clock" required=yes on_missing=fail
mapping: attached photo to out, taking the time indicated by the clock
3:09
